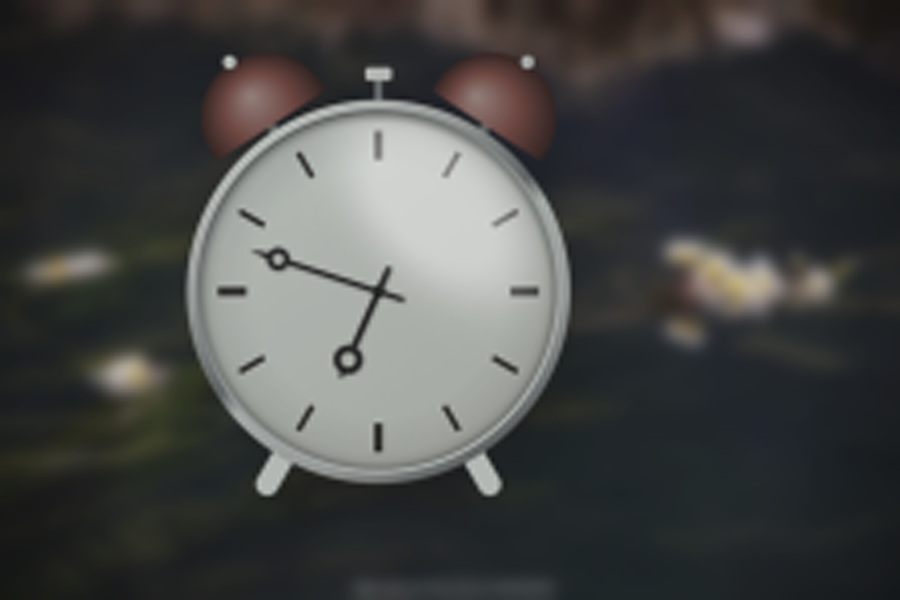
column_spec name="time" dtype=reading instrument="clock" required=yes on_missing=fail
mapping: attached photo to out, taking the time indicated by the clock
6:48
